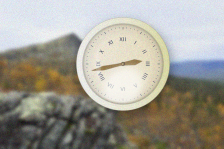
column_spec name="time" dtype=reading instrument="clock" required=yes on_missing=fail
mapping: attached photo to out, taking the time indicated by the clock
2:43
